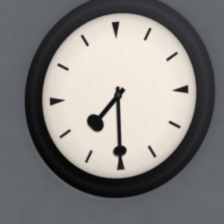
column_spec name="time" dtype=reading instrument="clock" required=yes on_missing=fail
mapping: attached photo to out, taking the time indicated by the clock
7:30
